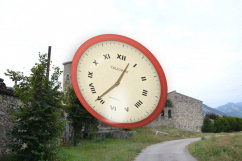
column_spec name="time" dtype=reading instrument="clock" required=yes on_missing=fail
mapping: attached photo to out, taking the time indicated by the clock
12:36
